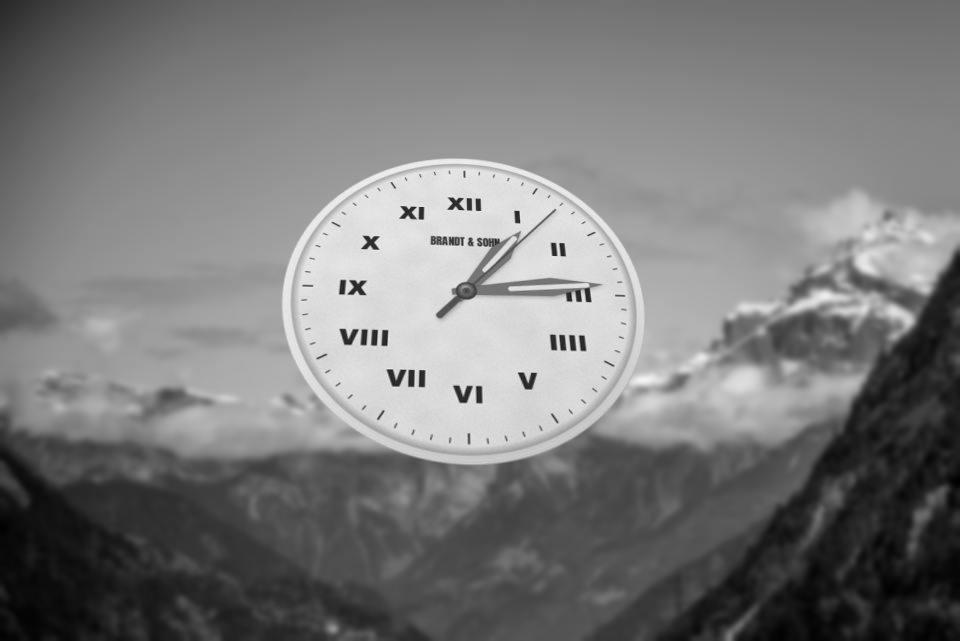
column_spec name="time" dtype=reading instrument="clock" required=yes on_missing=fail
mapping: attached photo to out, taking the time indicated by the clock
1:14:07
